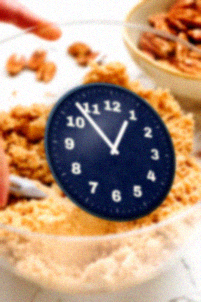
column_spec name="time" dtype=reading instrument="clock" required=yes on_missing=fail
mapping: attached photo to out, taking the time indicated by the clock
12:53
